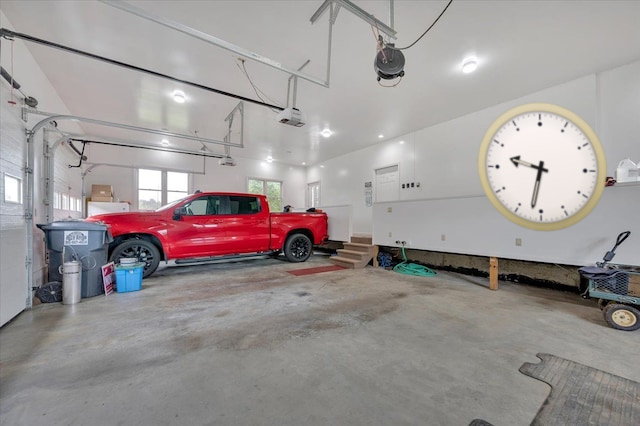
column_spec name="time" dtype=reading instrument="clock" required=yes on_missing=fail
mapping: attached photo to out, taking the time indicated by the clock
9:32
